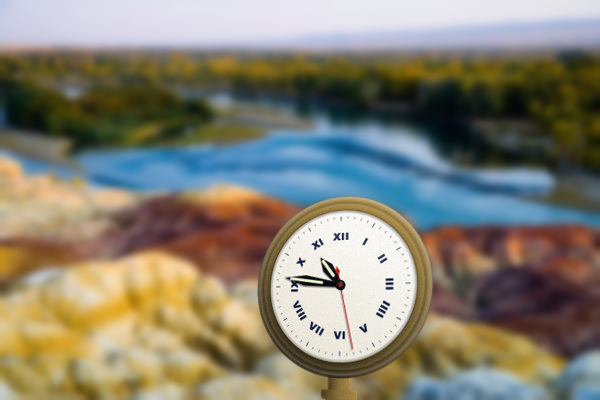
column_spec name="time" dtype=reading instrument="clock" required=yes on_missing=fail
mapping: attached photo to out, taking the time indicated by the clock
10:46:28
